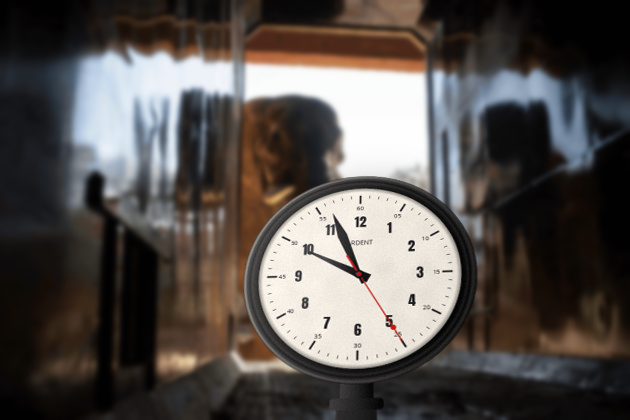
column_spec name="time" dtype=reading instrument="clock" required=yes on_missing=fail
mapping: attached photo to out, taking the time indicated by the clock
9:56:25
